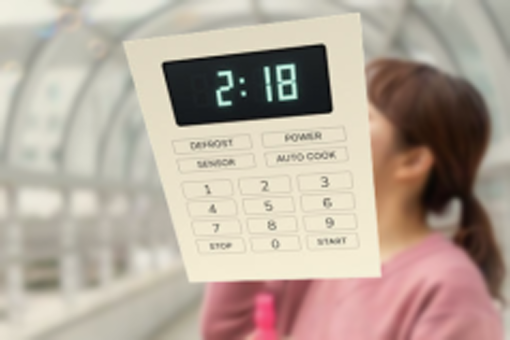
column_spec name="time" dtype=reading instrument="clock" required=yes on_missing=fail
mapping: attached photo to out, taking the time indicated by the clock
2:18
